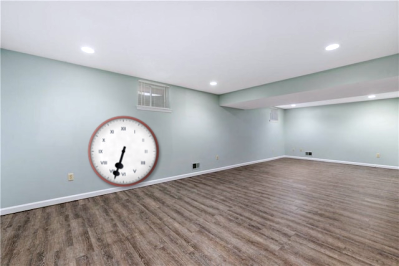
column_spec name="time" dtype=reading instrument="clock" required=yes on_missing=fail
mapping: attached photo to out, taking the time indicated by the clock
6:33
